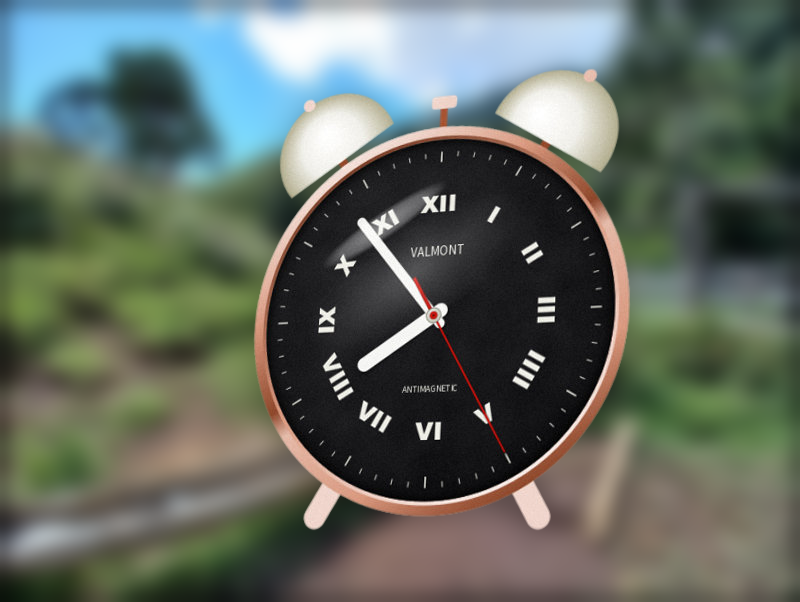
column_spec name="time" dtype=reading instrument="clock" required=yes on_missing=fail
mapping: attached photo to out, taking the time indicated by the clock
7:53:25
